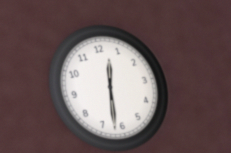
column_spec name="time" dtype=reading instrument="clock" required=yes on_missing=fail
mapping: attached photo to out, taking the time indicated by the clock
12:32
